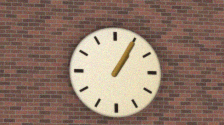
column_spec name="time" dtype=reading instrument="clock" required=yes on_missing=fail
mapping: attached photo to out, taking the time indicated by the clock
1:05
